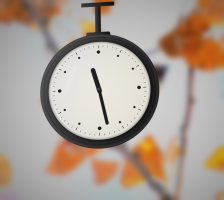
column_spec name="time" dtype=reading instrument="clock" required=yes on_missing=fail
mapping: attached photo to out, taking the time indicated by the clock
11:28
